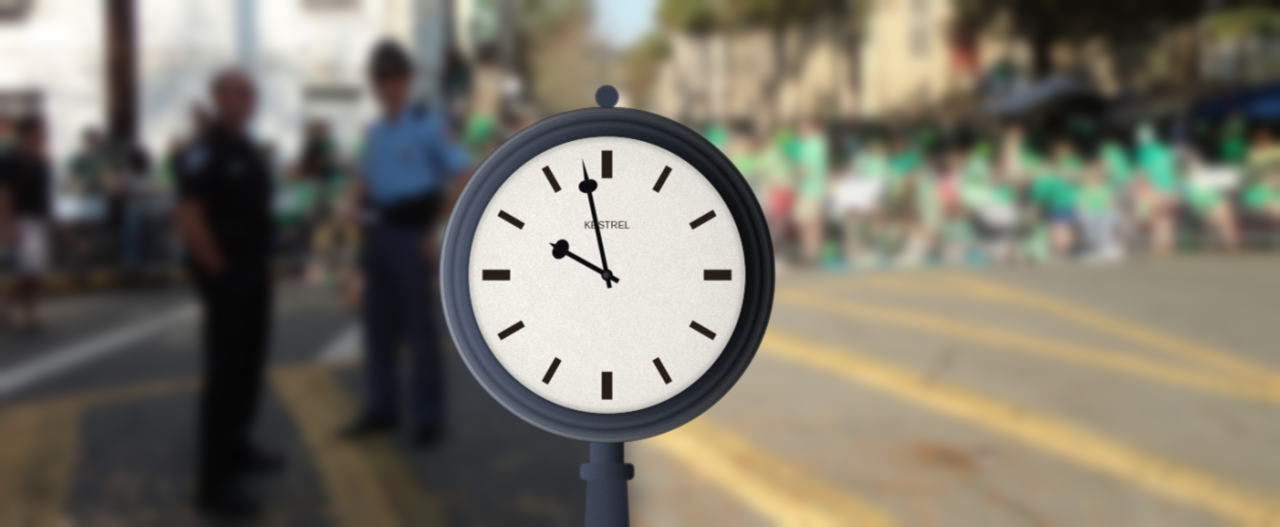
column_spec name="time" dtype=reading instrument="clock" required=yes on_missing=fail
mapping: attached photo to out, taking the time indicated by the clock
9:58
